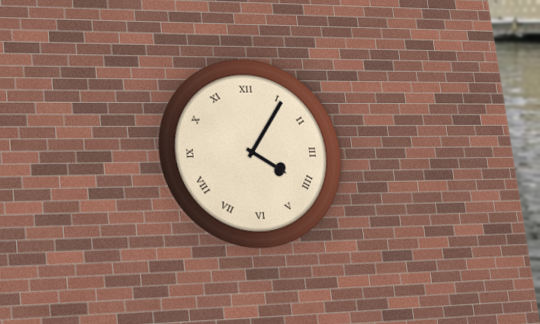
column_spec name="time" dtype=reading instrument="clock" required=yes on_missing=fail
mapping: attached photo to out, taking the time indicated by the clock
4:06
